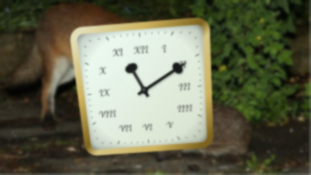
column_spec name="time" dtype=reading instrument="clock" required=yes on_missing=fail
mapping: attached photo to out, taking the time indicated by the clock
11:10
